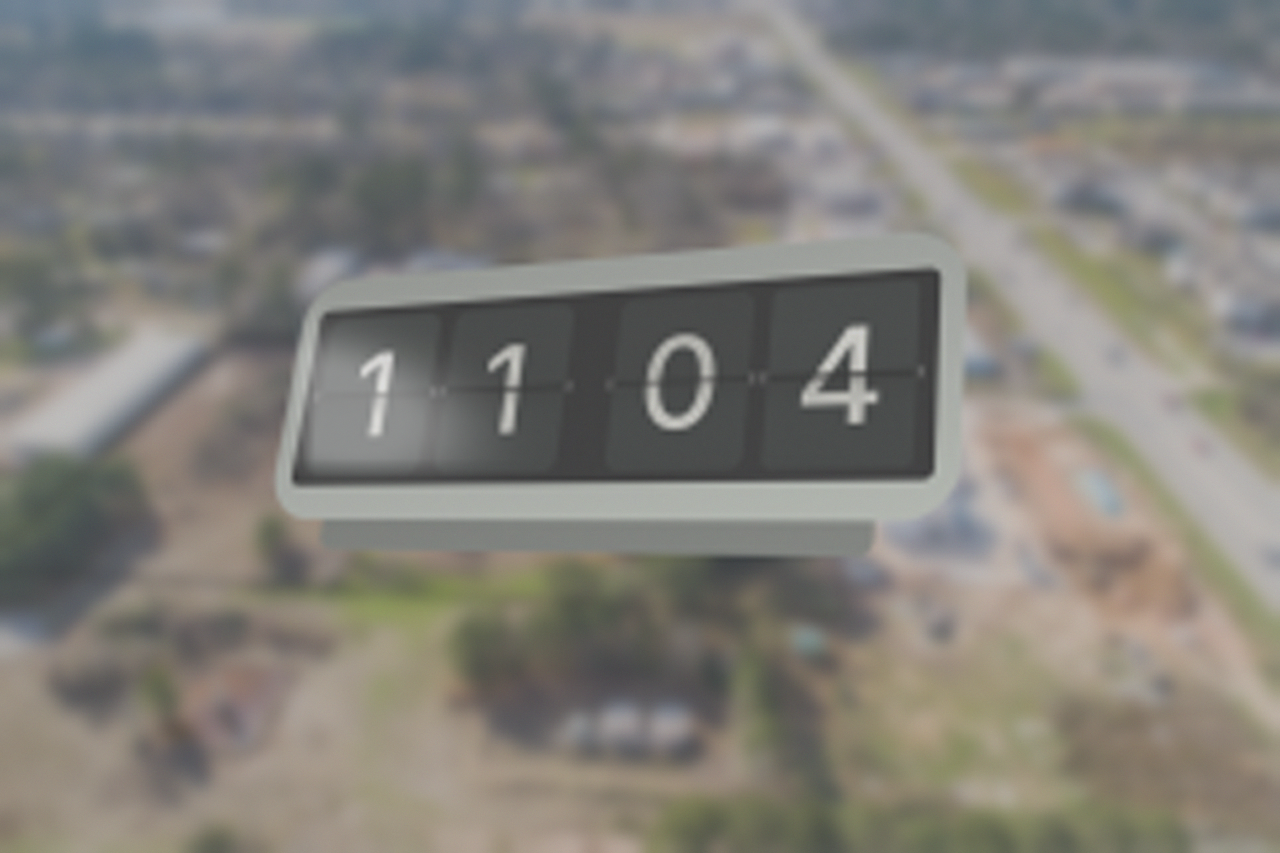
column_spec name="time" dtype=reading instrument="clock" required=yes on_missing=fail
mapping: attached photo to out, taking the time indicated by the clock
11:04
